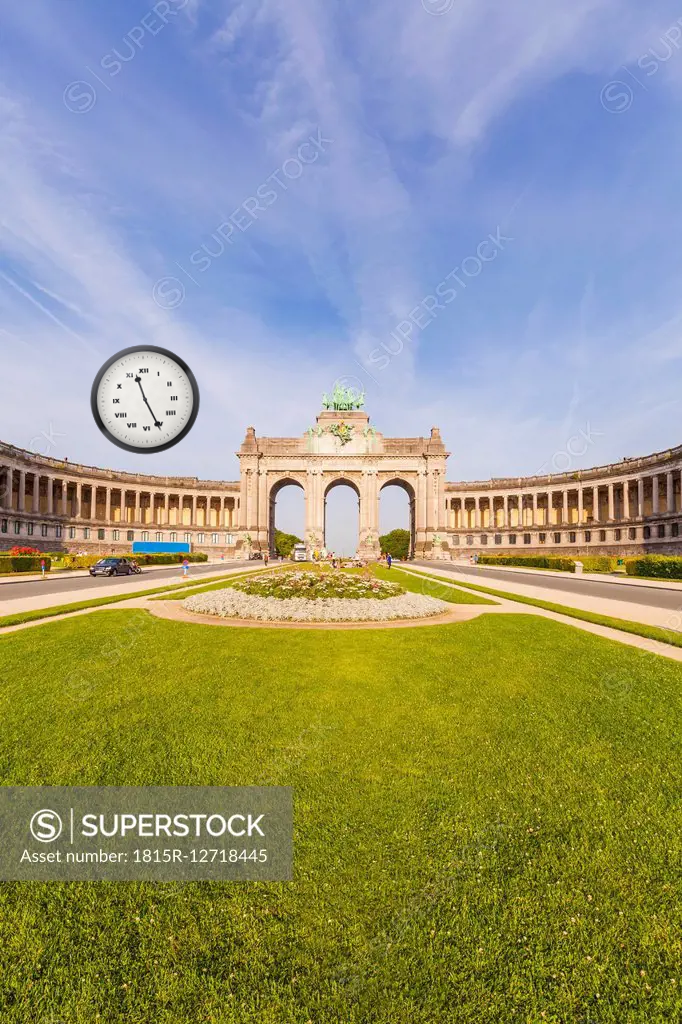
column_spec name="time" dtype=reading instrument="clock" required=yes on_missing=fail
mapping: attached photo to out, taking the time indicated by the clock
11:26
